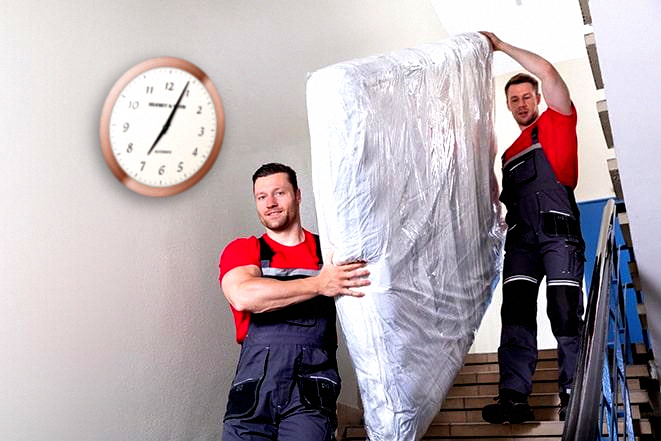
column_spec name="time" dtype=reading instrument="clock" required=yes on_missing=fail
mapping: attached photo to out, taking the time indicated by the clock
7:04
